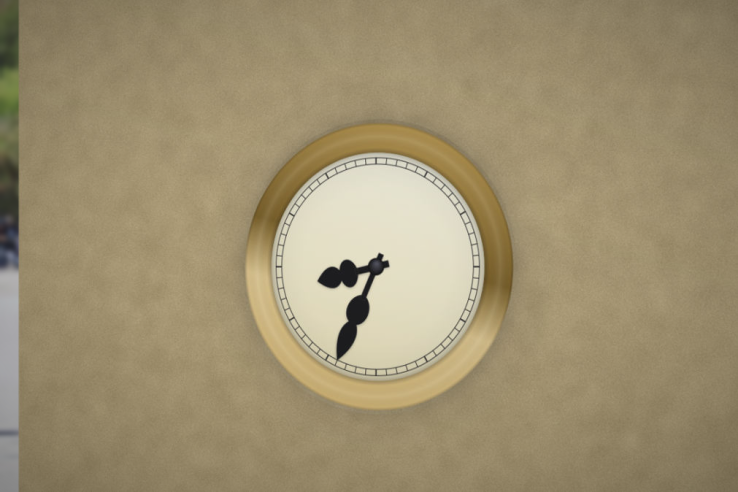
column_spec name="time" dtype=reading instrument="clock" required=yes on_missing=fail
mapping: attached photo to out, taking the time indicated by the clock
8:34
